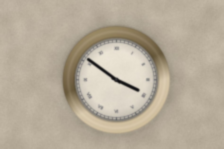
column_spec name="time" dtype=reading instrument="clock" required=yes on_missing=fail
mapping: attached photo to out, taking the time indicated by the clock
3:51
